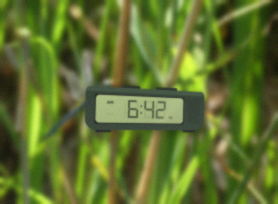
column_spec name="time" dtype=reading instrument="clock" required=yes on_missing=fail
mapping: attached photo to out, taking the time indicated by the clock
6:42
